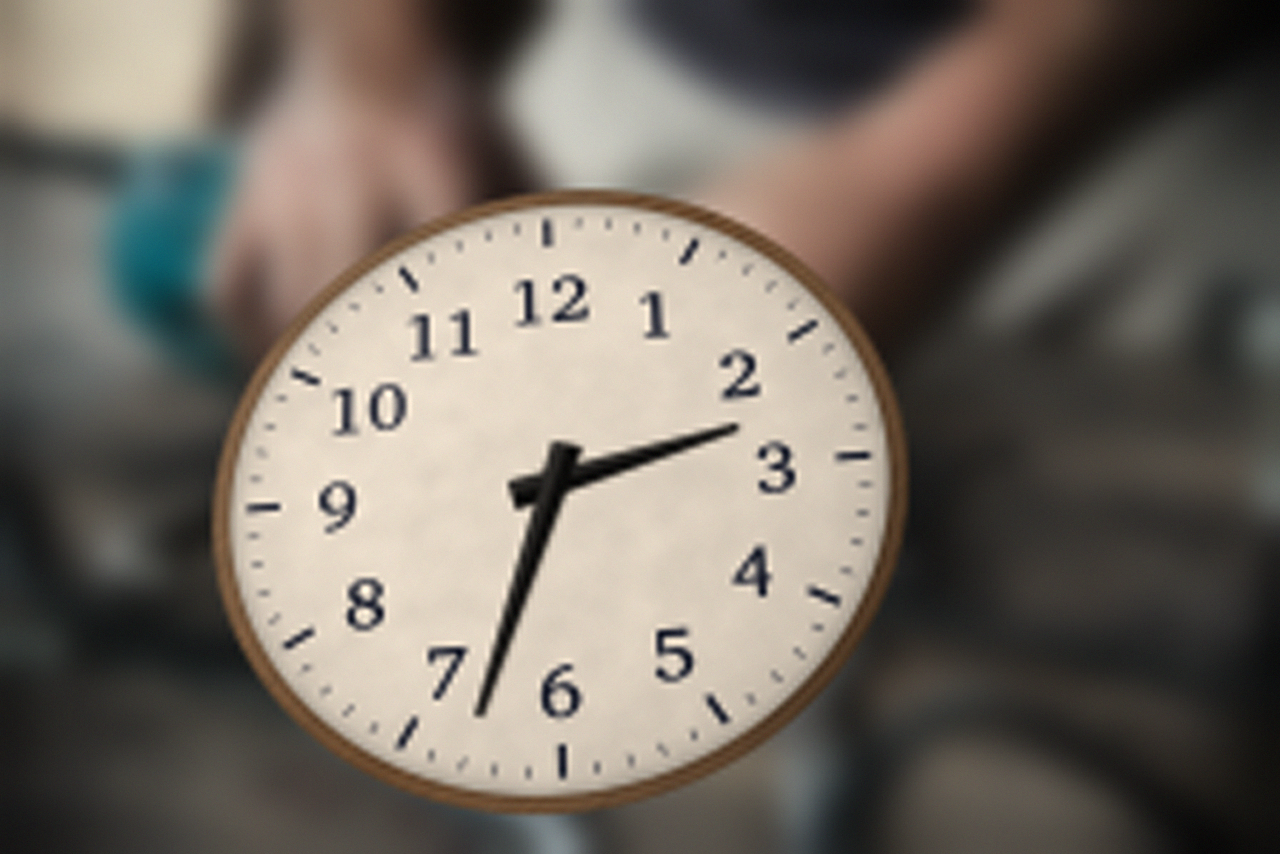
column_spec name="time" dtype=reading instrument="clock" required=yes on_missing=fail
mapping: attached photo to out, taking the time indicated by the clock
2:33
